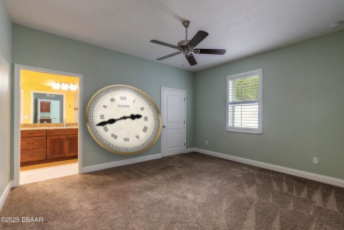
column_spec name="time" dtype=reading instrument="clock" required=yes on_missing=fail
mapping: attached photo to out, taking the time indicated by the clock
2:42
